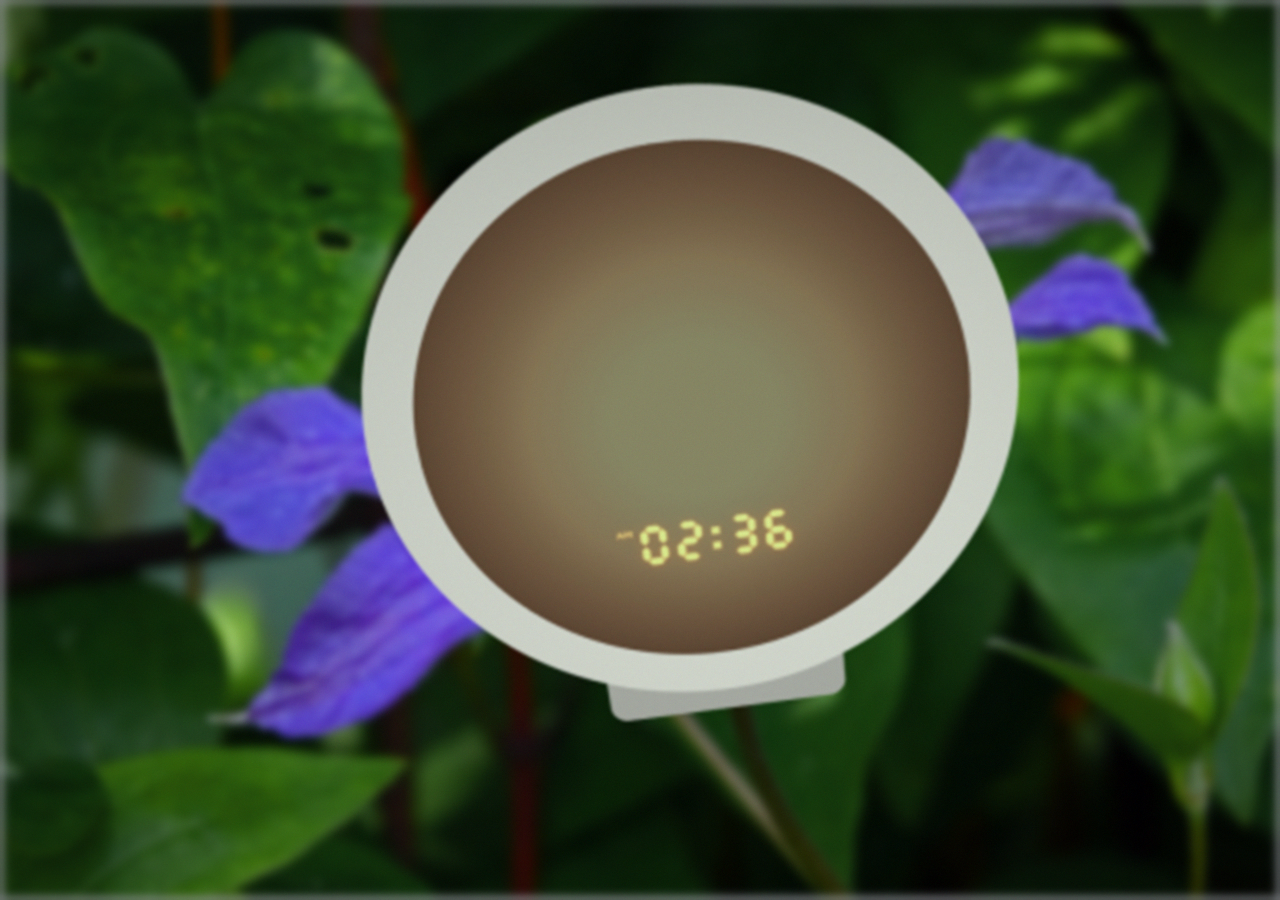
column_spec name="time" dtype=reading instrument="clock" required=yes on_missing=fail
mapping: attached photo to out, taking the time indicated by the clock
2:36
